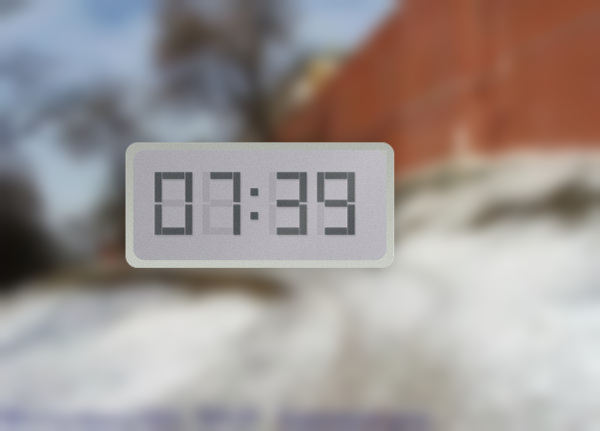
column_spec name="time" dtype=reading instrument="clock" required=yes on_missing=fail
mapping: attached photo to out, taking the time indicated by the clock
7:39
